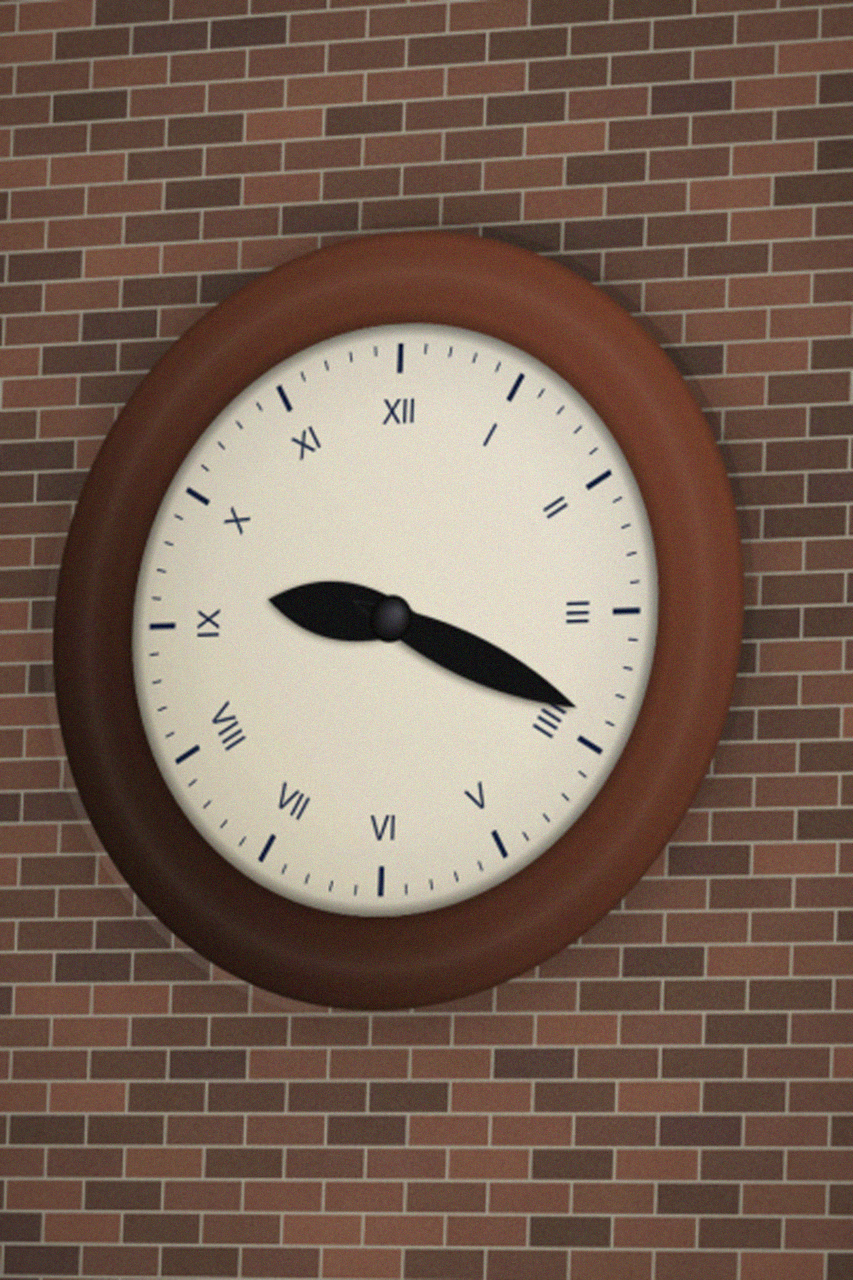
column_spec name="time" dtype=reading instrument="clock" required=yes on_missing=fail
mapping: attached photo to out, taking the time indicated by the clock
9:19
